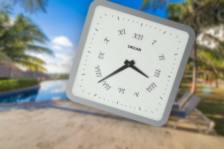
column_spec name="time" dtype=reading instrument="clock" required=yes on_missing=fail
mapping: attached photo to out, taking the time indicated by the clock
3:37
